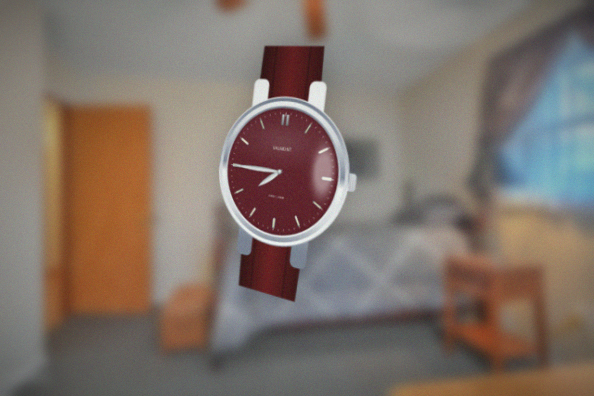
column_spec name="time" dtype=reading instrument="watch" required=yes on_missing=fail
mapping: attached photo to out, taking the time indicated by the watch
7:45
